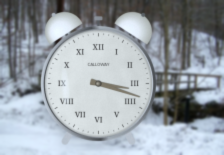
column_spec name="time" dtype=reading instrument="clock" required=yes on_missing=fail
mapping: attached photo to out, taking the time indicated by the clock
3:18
